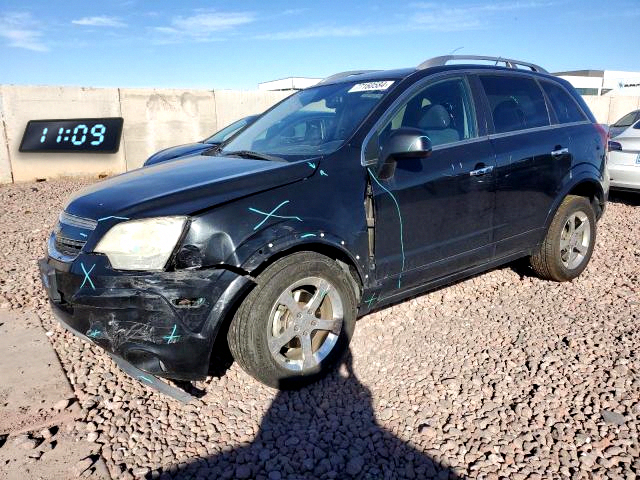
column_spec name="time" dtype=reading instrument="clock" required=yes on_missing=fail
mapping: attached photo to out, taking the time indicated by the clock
11:09
